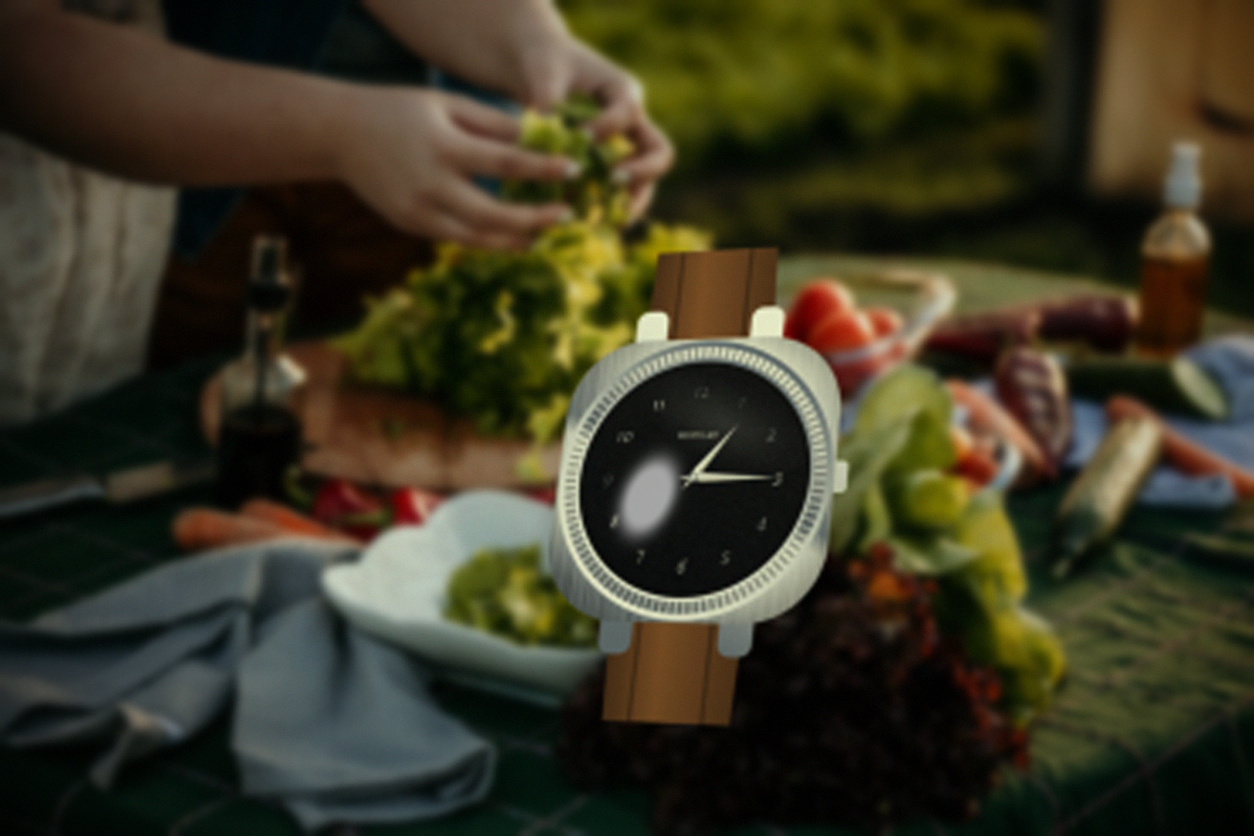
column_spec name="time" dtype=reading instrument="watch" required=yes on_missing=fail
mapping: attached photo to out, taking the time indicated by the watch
1:15
